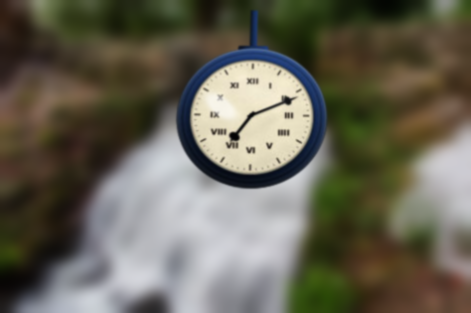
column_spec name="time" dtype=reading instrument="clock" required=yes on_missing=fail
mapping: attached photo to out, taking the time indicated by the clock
7:11
